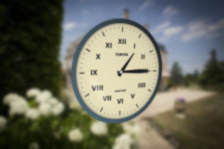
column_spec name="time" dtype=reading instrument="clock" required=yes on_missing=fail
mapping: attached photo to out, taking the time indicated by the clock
1:15
